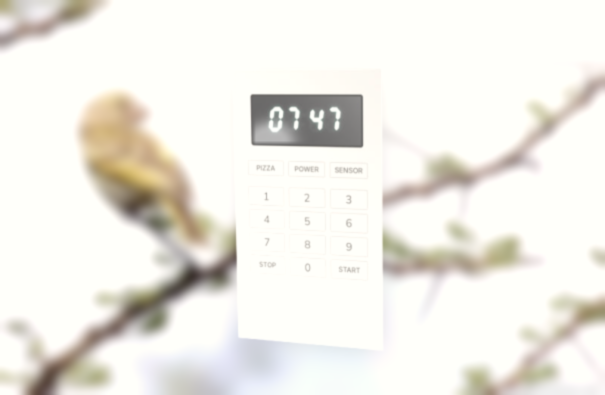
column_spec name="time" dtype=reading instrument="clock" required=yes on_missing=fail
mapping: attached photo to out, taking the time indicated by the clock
7:47
